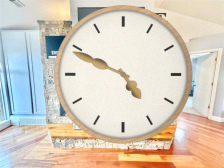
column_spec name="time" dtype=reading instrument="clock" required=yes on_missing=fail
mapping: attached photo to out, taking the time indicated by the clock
4:49
